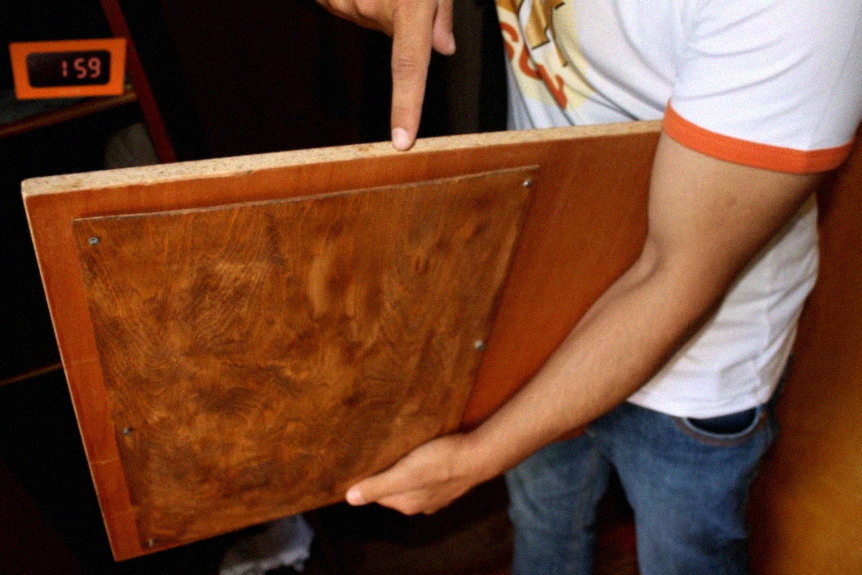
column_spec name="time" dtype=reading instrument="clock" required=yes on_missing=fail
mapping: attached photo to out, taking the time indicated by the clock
1:59
